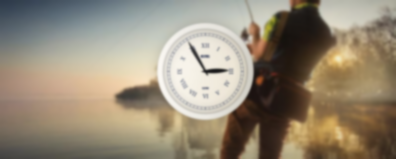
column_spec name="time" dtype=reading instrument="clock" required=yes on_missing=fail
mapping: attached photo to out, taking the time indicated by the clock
2:55
